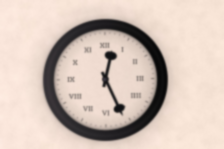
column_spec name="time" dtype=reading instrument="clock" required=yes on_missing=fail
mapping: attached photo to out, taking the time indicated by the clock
12:26
